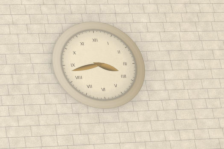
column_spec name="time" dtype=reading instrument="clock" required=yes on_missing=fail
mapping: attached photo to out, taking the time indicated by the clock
3:43
